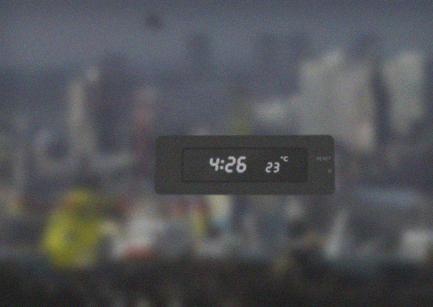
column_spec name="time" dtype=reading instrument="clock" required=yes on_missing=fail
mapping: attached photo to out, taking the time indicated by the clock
4:26
